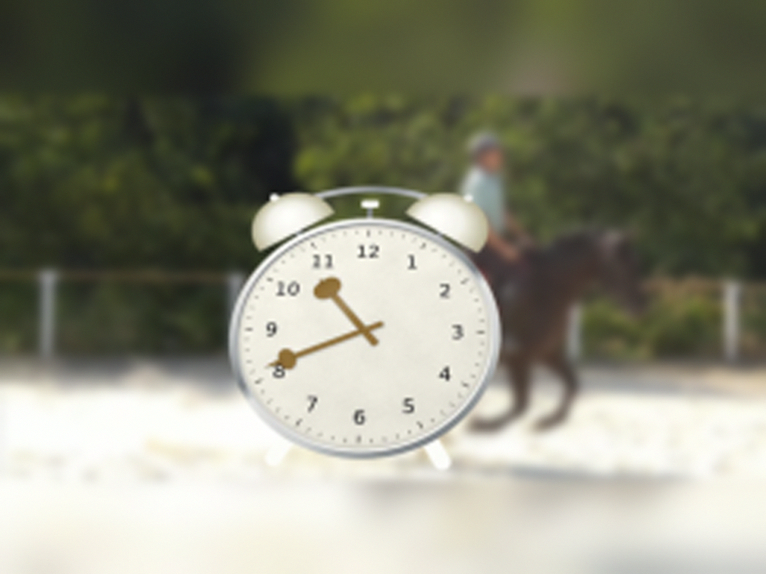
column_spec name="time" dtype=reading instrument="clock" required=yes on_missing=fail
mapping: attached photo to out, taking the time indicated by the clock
10:41
